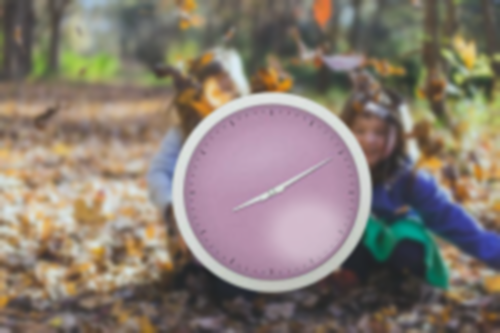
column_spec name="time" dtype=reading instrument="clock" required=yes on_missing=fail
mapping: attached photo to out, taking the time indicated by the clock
8:10
